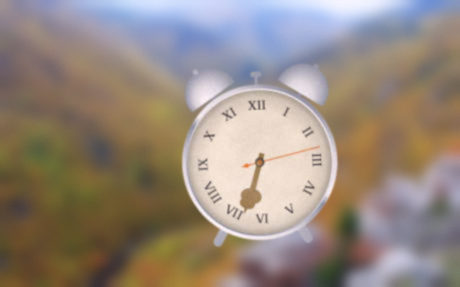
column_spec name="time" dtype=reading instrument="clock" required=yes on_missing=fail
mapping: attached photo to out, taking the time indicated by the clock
6:33:13
